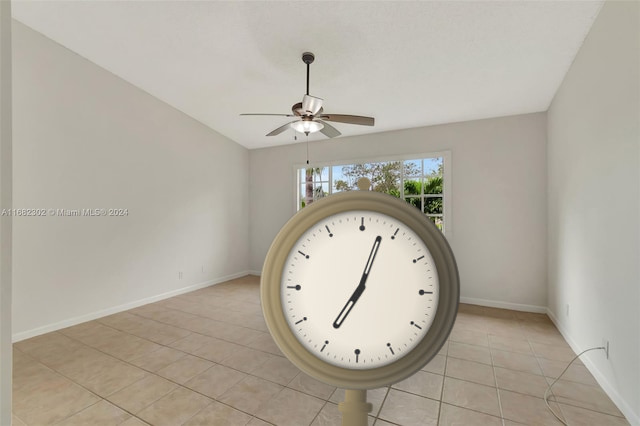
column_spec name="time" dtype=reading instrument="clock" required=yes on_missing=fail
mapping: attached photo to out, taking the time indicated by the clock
7:03
